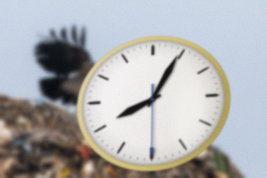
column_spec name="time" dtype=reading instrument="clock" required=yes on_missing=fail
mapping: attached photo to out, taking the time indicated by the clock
8:04:30
